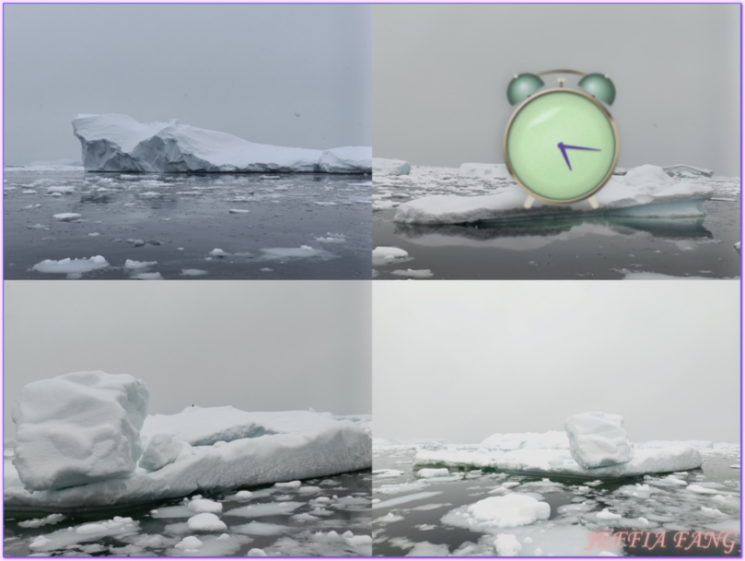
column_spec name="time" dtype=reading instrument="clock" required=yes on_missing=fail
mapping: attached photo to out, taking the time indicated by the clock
5:16
